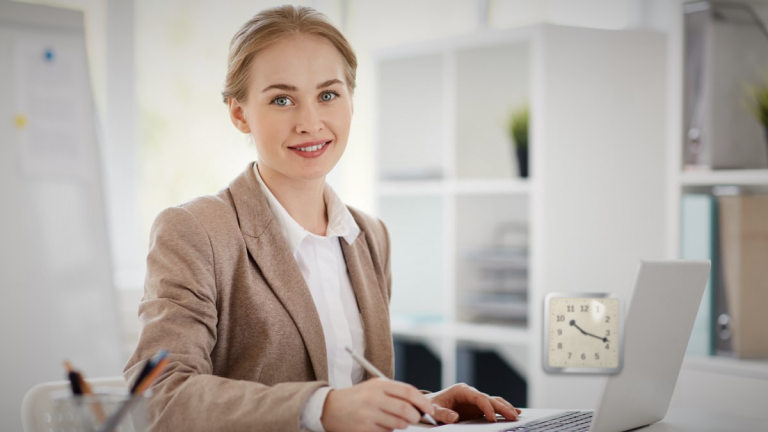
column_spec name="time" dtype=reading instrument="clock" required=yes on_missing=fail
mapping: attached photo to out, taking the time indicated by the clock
10:18
